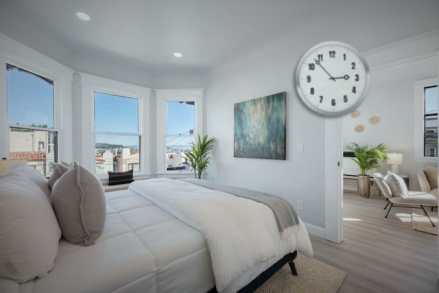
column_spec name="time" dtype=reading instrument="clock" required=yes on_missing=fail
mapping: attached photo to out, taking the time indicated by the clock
2:53
